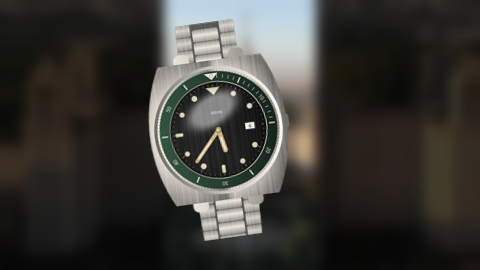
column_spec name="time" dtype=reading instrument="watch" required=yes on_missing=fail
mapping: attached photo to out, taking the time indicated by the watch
5:37
